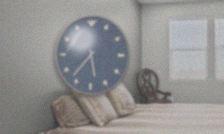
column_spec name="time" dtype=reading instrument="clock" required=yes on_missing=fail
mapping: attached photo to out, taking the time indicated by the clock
5:37
